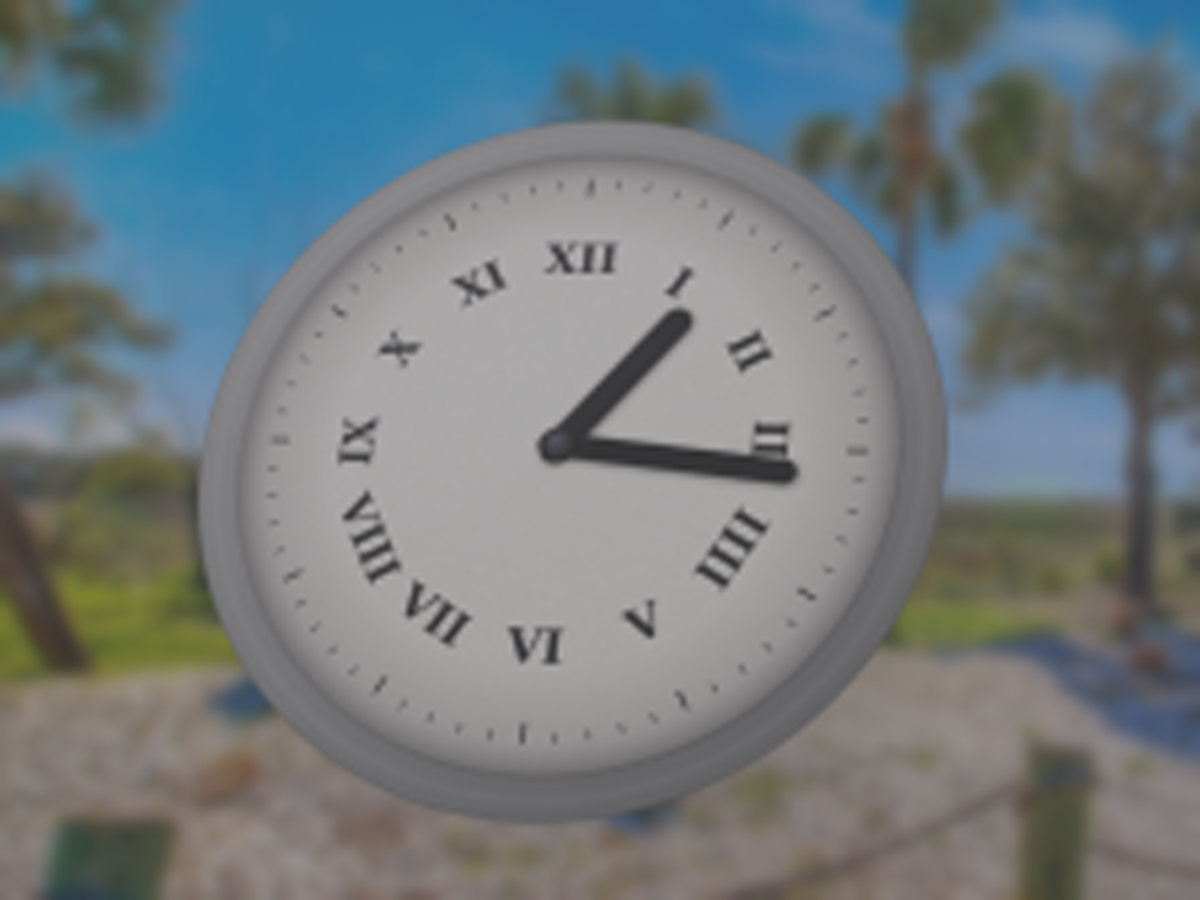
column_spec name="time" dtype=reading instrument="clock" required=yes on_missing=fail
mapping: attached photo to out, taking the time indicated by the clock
1:16
